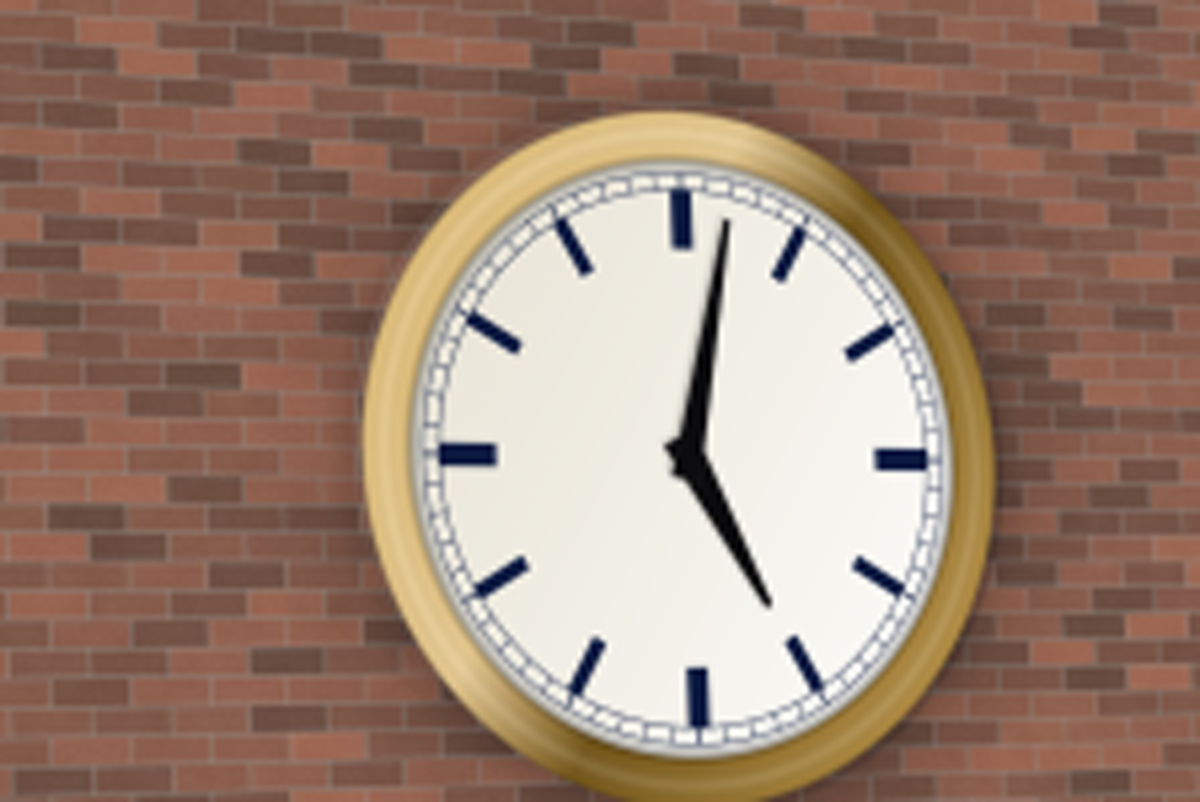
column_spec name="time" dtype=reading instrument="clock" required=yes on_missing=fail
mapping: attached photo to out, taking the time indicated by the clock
5:02
